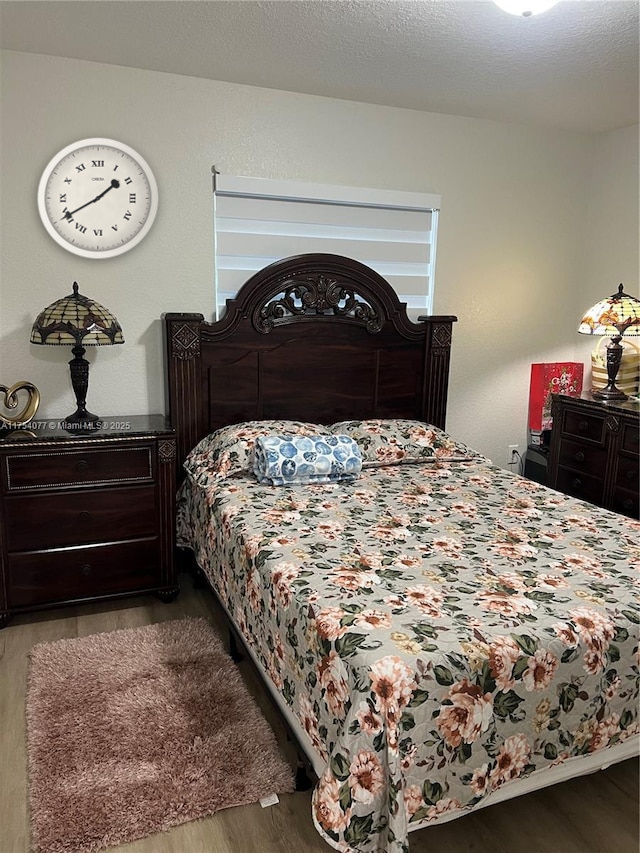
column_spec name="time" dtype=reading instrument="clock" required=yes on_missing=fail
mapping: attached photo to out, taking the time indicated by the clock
1:40
